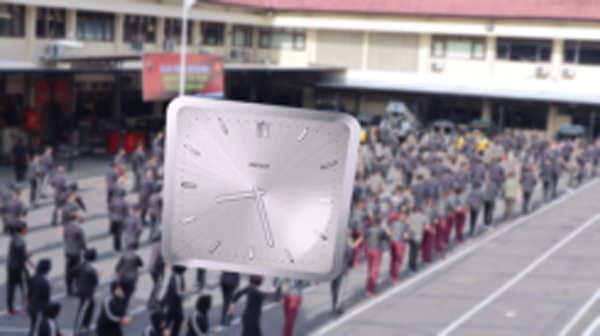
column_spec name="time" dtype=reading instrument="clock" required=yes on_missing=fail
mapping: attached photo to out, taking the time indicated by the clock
8:27
